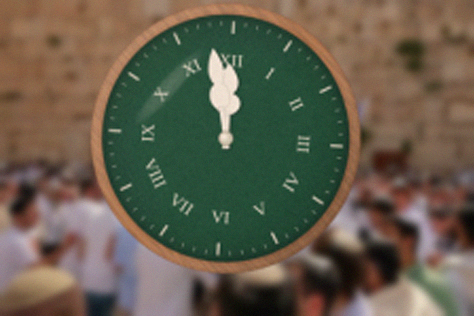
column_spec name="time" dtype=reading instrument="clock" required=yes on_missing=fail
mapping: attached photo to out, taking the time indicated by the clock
11:58
